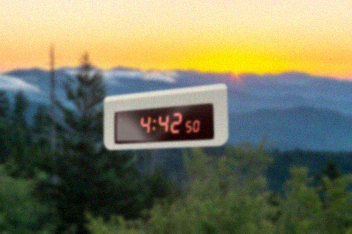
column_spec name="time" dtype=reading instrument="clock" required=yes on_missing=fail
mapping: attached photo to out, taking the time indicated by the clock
4:42
